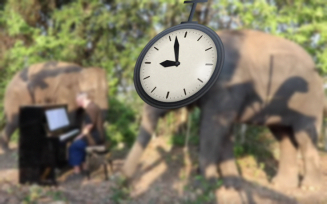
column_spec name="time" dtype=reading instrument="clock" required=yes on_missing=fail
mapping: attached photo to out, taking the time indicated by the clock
8:57
